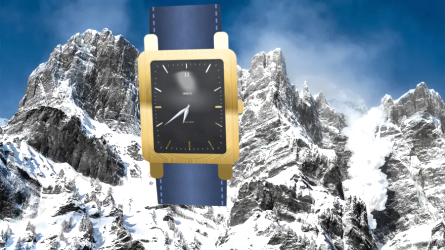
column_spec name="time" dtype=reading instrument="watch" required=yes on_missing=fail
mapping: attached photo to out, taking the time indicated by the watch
6:39
